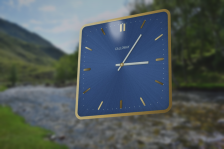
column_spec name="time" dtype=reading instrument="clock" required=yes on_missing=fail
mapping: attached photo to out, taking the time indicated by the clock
3:06
